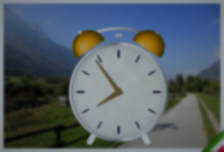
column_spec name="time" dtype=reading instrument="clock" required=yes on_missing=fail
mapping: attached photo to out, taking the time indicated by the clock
7:54
